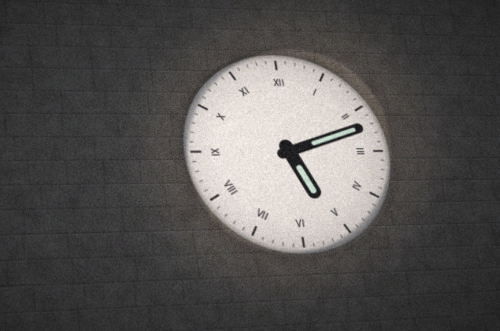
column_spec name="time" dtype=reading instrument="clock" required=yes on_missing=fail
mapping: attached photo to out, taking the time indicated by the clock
5:12
